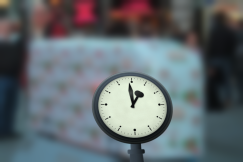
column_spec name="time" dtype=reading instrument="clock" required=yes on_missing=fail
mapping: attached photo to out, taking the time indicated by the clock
12:59
